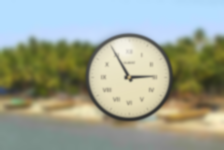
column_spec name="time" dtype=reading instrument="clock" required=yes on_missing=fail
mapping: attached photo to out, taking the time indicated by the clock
2:55
